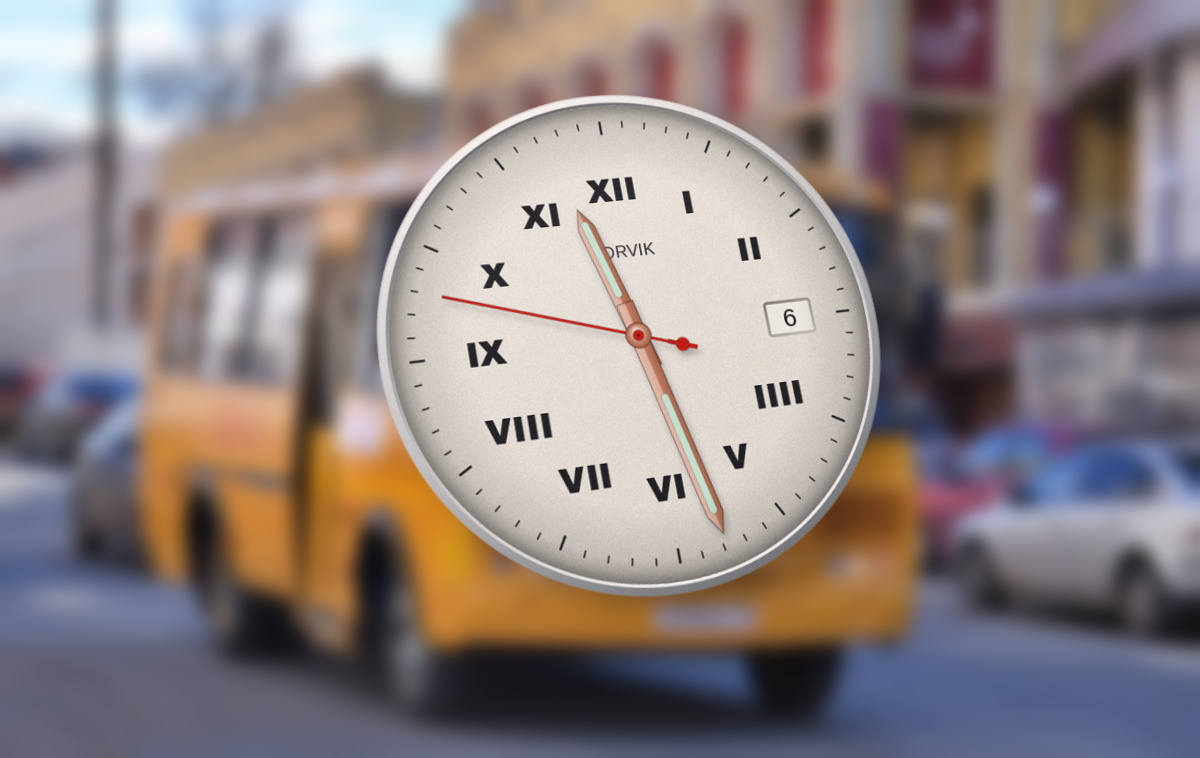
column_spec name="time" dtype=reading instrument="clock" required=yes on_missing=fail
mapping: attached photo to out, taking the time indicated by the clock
11:27:48
